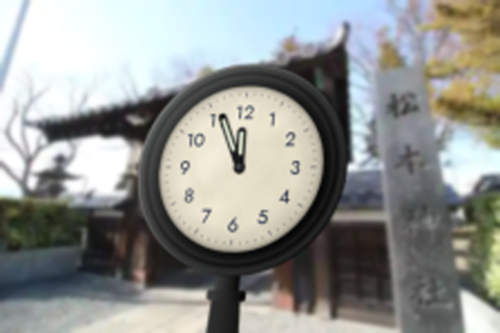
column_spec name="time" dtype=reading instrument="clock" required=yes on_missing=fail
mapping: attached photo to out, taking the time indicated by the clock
11:56
